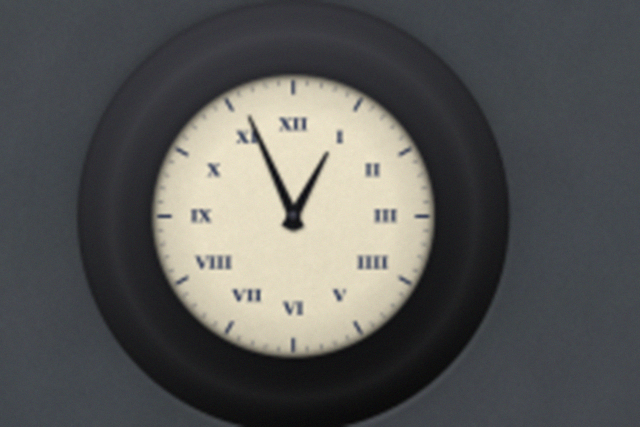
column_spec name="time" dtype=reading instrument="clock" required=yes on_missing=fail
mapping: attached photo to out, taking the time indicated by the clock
12:56
